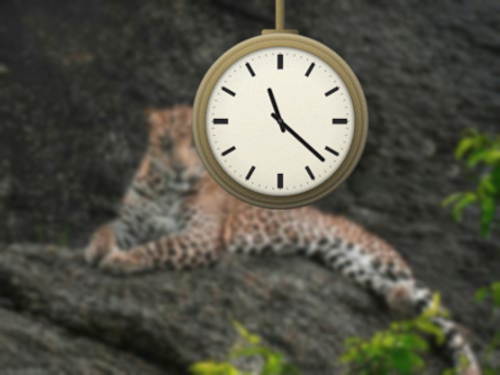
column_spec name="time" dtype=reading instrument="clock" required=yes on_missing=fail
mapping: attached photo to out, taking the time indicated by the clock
11:22
